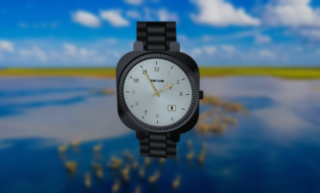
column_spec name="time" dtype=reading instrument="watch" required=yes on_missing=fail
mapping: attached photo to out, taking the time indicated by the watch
1:55
